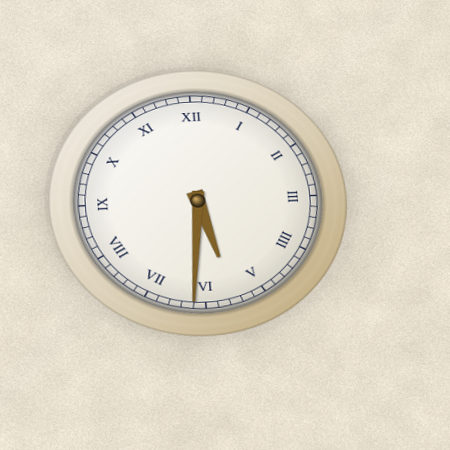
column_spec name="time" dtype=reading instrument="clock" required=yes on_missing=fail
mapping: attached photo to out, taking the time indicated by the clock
5:31
